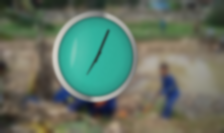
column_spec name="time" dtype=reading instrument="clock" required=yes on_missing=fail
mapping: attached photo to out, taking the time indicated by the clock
7:04
